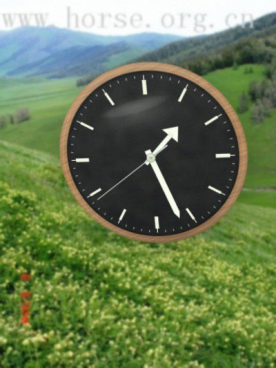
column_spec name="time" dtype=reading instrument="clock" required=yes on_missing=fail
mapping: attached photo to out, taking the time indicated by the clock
1:26:39
